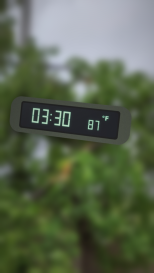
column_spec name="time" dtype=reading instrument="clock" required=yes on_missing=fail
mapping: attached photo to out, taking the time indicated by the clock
3:30
